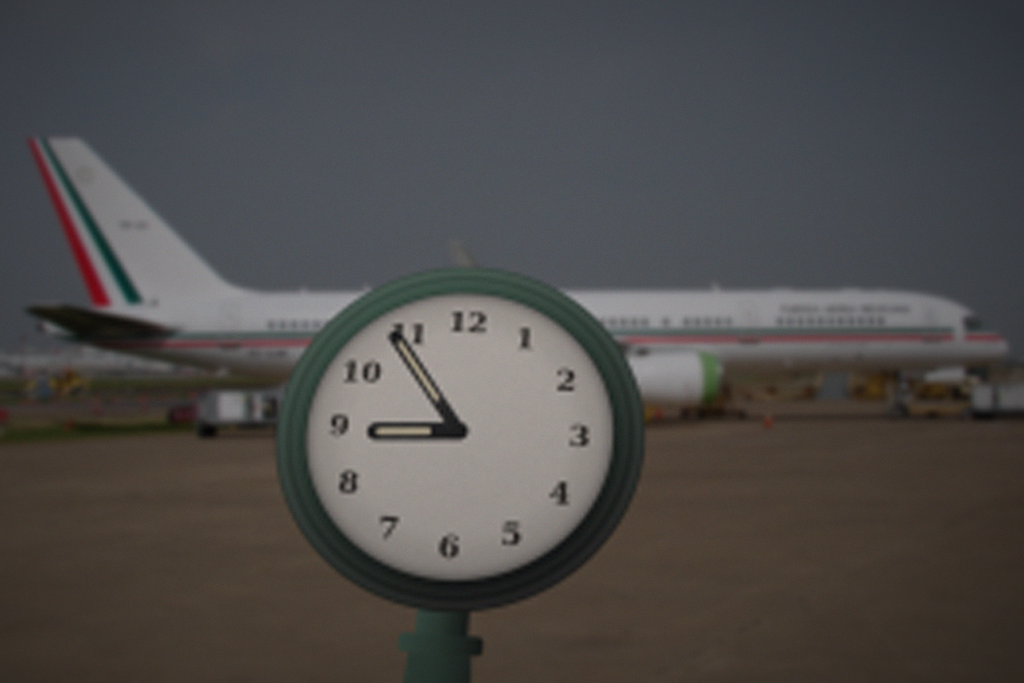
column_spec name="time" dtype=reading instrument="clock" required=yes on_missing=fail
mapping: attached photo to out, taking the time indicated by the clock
8:54
